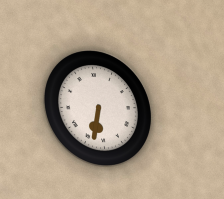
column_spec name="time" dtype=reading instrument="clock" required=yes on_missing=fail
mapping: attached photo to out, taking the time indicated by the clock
6:33
